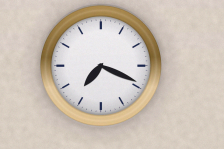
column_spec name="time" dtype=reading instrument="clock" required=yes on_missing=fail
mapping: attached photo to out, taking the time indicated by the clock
7:19
